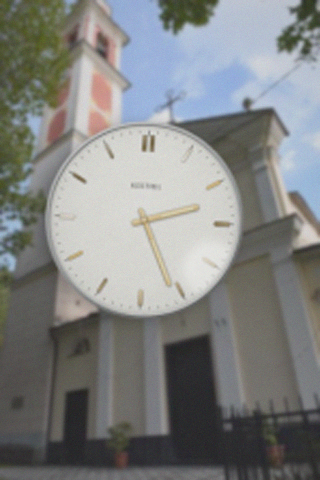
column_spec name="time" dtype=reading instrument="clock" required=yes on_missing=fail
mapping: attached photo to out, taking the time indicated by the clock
2:26
